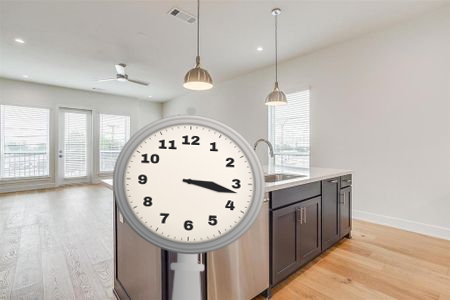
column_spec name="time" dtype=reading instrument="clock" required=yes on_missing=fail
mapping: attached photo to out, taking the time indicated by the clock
3:17
